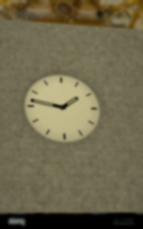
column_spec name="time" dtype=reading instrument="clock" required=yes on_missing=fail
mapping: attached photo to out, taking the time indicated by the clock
1:47
